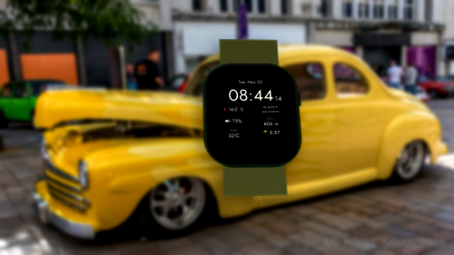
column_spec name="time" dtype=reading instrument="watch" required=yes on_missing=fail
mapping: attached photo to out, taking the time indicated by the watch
8:44
